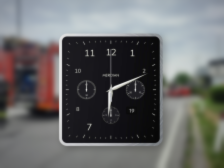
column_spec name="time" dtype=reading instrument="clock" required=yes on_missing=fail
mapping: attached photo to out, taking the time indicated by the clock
6:11
